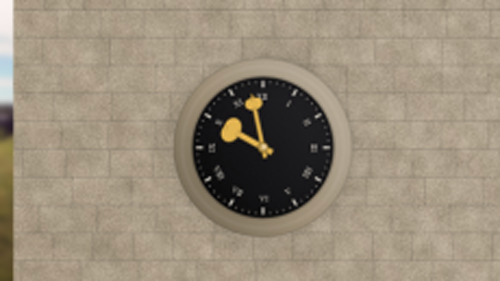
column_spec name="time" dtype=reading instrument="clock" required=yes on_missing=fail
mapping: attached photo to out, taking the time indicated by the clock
9:58
